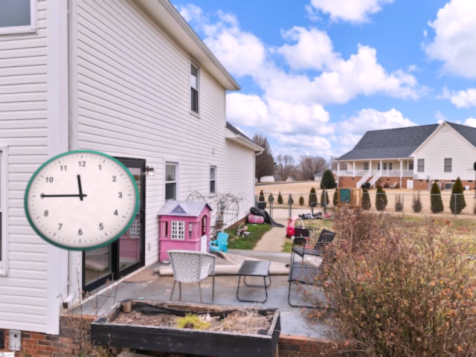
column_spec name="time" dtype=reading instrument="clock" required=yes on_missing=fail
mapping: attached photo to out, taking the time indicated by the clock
11:45
